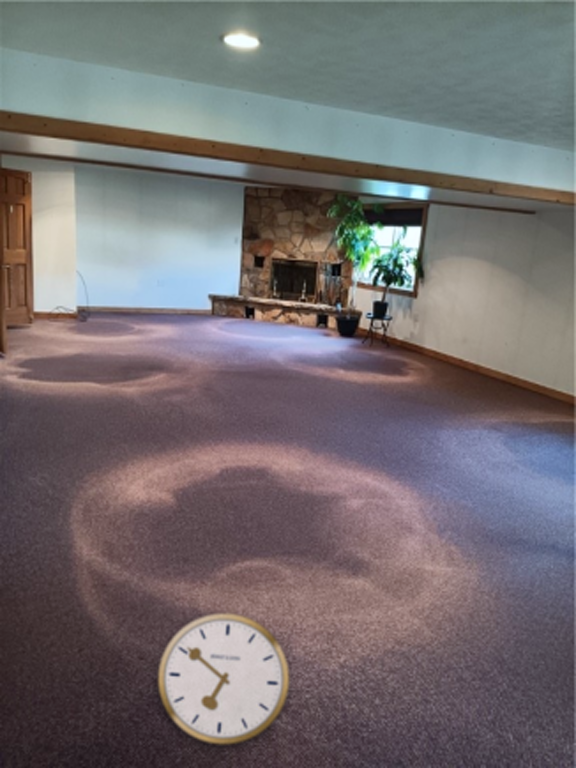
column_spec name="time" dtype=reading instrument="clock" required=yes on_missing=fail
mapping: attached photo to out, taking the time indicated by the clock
6:51
